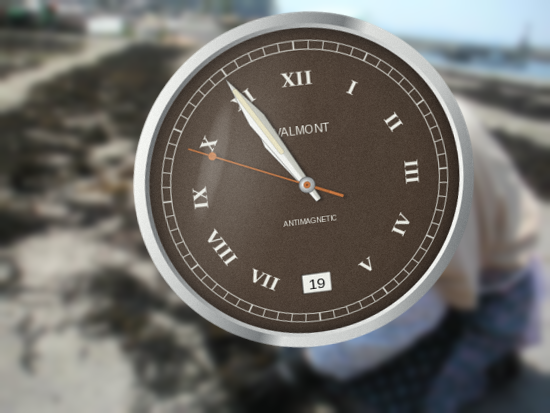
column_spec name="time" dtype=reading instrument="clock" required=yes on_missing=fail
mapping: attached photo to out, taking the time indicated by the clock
10:54:49
